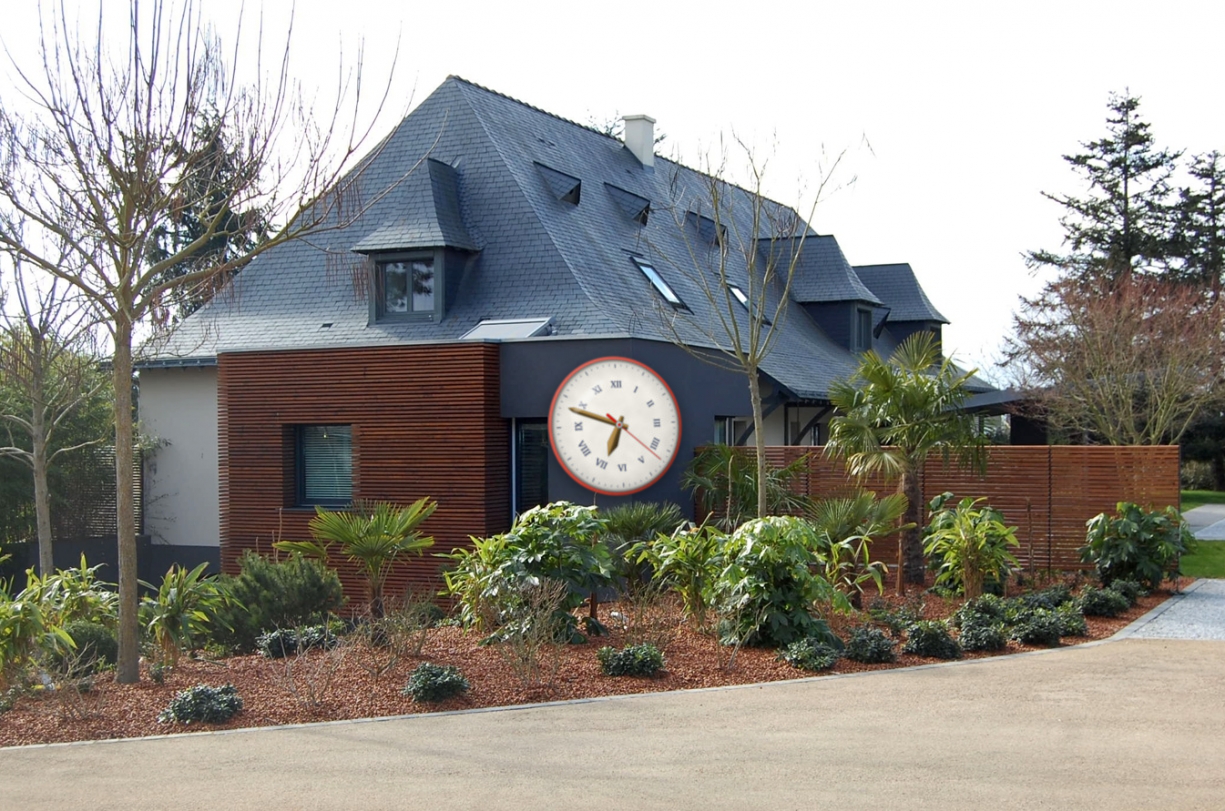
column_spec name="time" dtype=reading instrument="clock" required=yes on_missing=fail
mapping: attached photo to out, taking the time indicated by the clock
6:48:22
